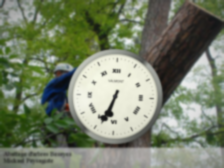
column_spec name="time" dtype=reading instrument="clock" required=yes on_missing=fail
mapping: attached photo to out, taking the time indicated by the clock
6:34
